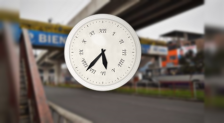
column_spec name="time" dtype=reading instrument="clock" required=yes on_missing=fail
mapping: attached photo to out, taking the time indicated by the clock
5:37
